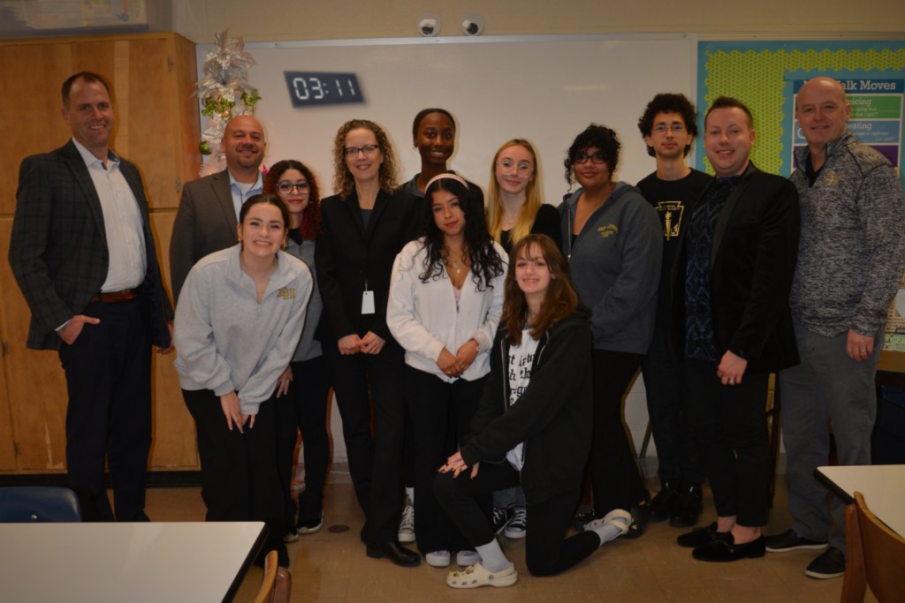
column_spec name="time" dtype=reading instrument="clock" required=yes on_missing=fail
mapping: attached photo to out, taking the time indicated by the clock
3:11
